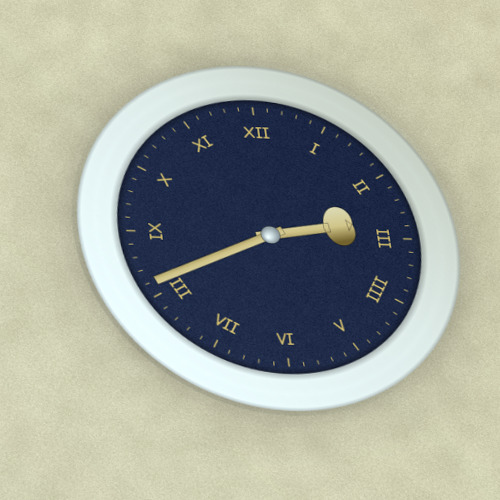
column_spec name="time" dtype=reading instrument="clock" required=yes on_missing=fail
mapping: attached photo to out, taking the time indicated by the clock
2:41
